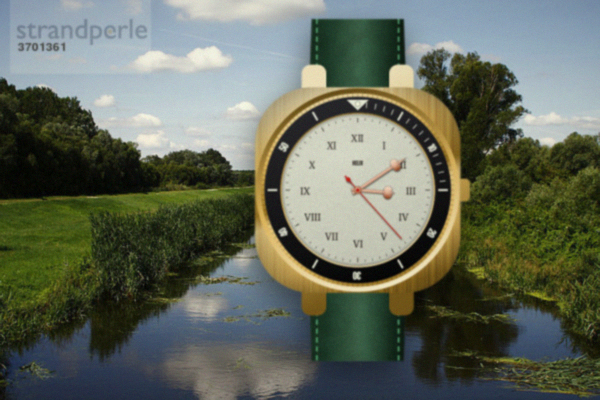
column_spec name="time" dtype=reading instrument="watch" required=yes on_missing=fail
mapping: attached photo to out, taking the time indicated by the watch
3:09:23
